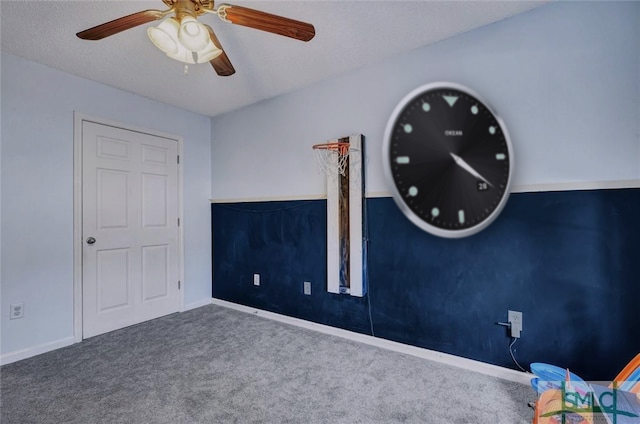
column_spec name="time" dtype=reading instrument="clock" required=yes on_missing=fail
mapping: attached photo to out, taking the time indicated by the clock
4:21
